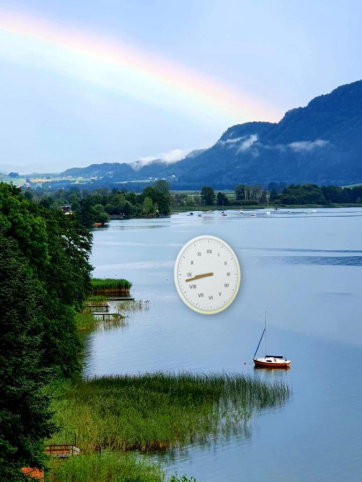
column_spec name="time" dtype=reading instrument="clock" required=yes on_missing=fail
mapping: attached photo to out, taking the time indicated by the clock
8:43
